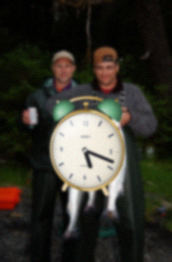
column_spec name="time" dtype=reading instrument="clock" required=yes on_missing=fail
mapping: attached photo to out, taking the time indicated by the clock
5:18
